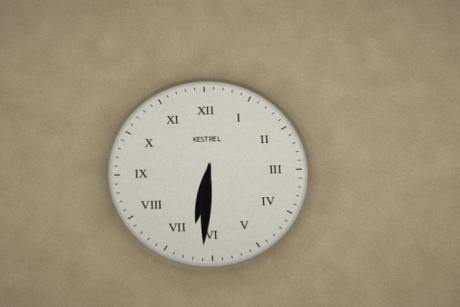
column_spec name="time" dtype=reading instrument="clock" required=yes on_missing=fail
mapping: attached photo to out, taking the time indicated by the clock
6:31
